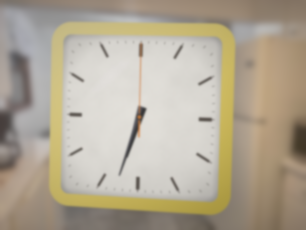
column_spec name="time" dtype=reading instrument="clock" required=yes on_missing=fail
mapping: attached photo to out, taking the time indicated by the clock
6:33:00
